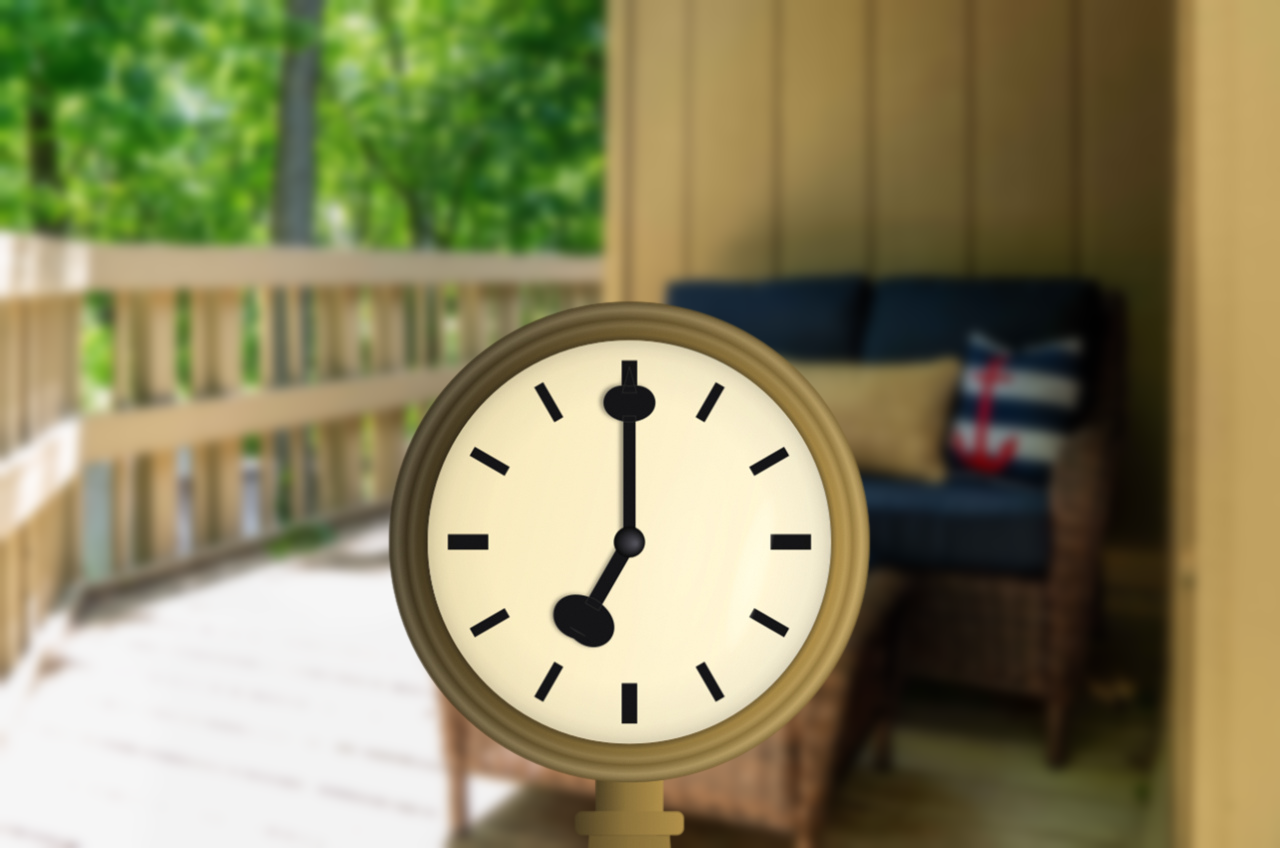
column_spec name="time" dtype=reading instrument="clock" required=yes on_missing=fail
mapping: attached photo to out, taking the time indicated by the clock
7:00
